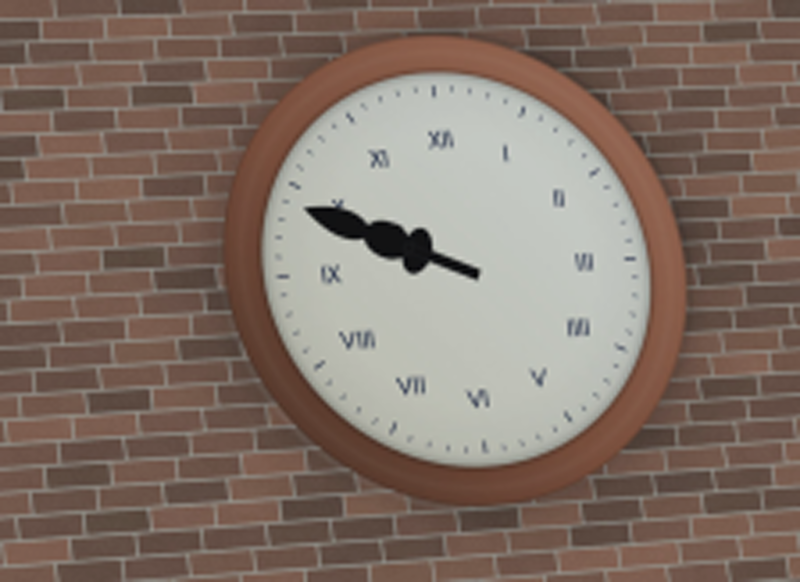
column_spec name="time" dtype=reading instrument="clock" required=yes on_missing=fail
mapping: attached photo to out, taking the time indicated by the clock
9:49
